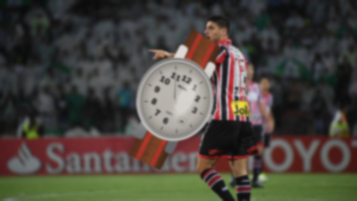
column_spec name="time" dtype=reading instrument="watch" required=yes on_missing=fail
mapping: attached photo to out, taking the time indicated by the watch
10:55
